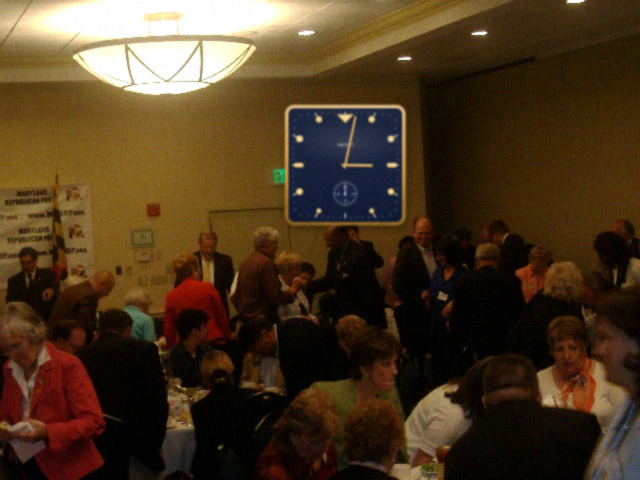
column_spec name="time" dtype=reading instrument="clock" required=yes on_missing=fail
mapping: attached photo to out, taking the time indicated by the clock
3:02
